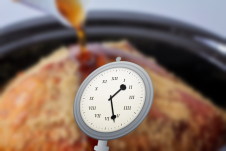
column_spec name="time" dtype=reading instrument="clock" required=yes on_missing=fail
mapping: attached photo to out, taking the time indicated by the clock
1:27
